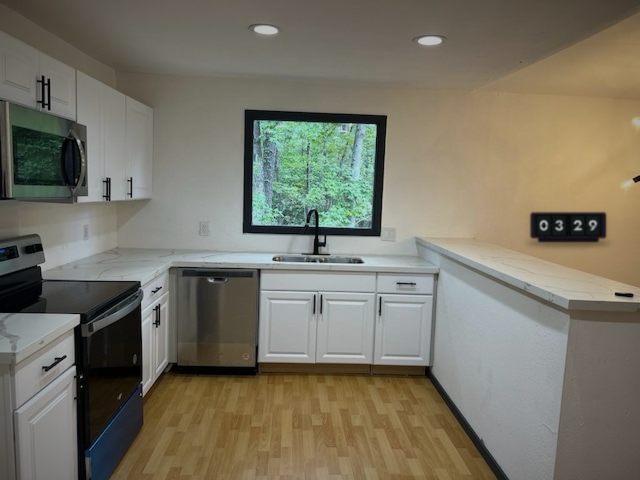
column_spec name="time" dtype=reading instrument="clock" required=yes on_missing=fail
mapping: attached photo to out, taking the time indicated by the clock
3:29
